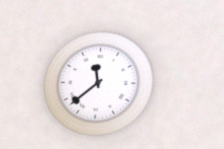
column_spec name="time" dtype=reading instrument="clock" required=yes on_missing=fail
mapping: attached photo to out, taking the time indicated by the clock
11:38
